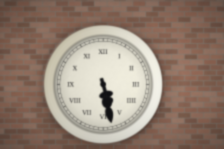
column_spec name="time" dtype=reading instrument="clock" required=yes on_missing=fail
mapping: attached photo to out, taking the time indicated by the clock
5:28
